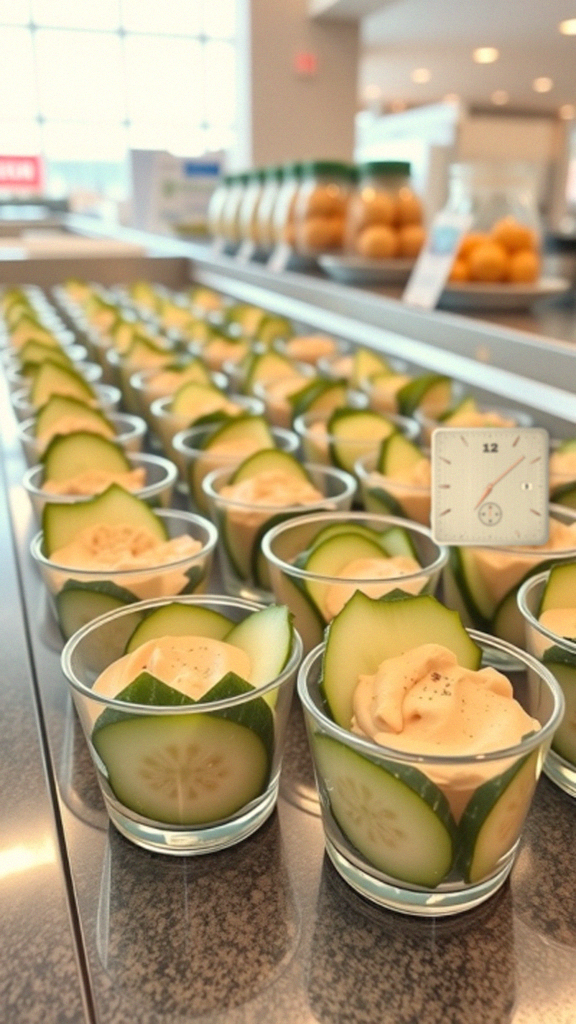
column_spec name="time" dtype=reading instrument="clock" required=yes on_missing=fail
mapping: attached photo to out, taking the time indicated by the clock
7:08
